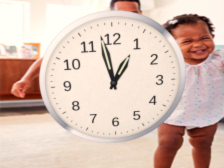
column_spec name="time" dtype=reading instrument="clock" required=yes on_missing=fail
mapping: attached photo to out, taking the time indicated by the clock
12:58
